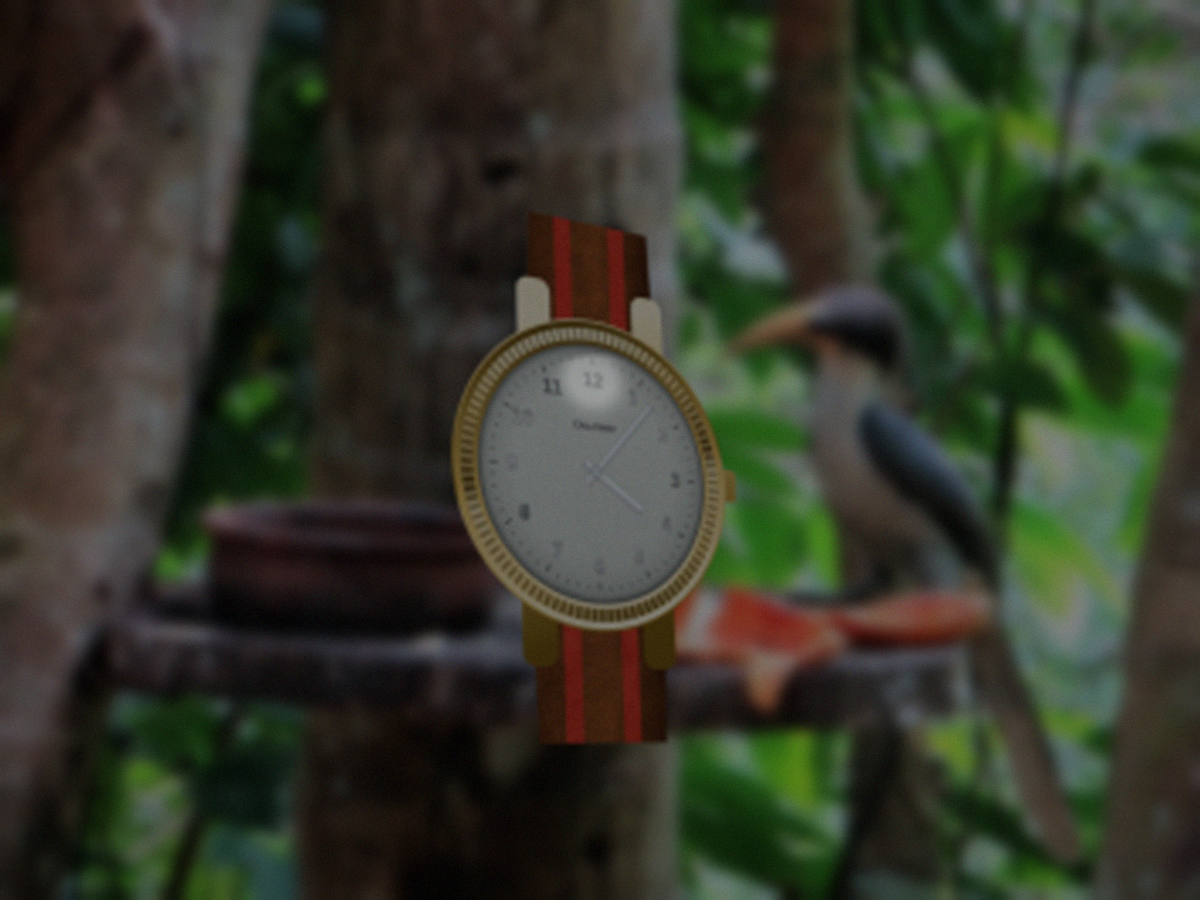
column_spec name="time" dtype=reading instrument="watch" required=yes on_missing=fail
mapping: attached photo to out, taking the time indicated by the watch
4:07
